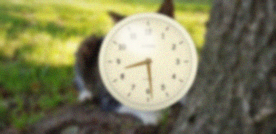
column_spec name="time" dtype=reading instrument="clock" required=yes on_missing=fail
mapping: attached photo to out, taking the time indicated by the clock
8:29
